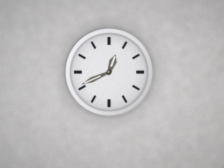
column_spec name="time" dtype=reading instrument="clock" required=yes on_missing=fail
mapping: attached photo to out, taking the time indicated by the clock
12:41
